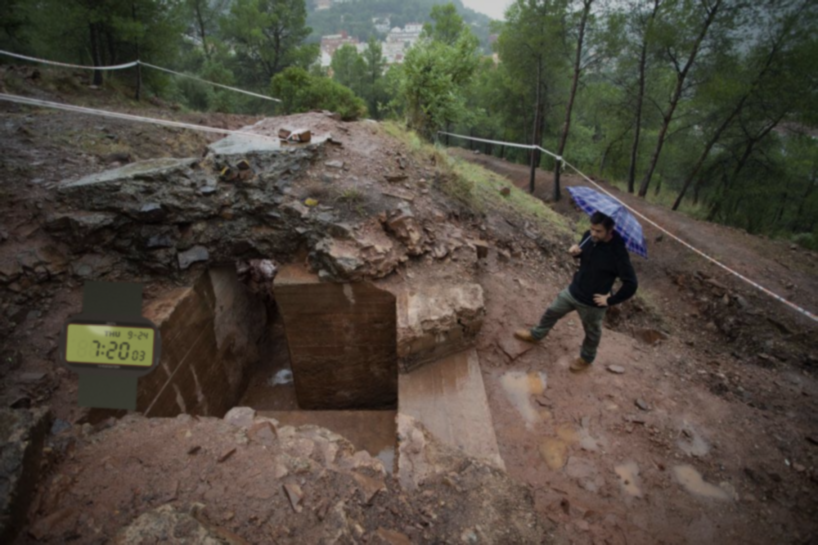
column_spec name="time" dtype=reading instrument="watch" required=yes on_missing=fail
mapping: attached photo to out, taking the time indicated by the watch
7:20
